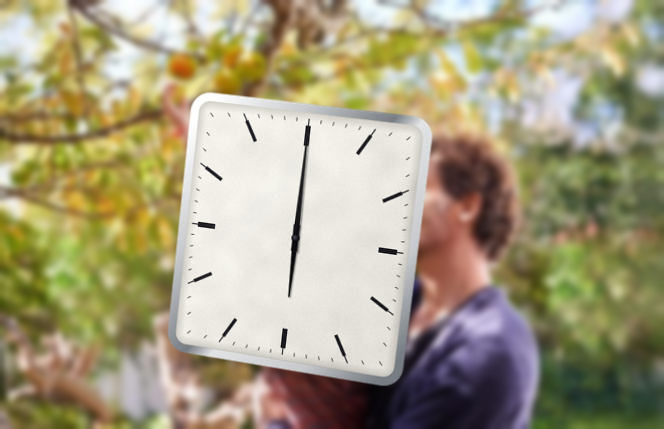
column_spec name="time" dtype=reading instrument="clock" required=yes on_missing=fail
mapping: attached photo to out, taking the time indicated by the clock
6:00
